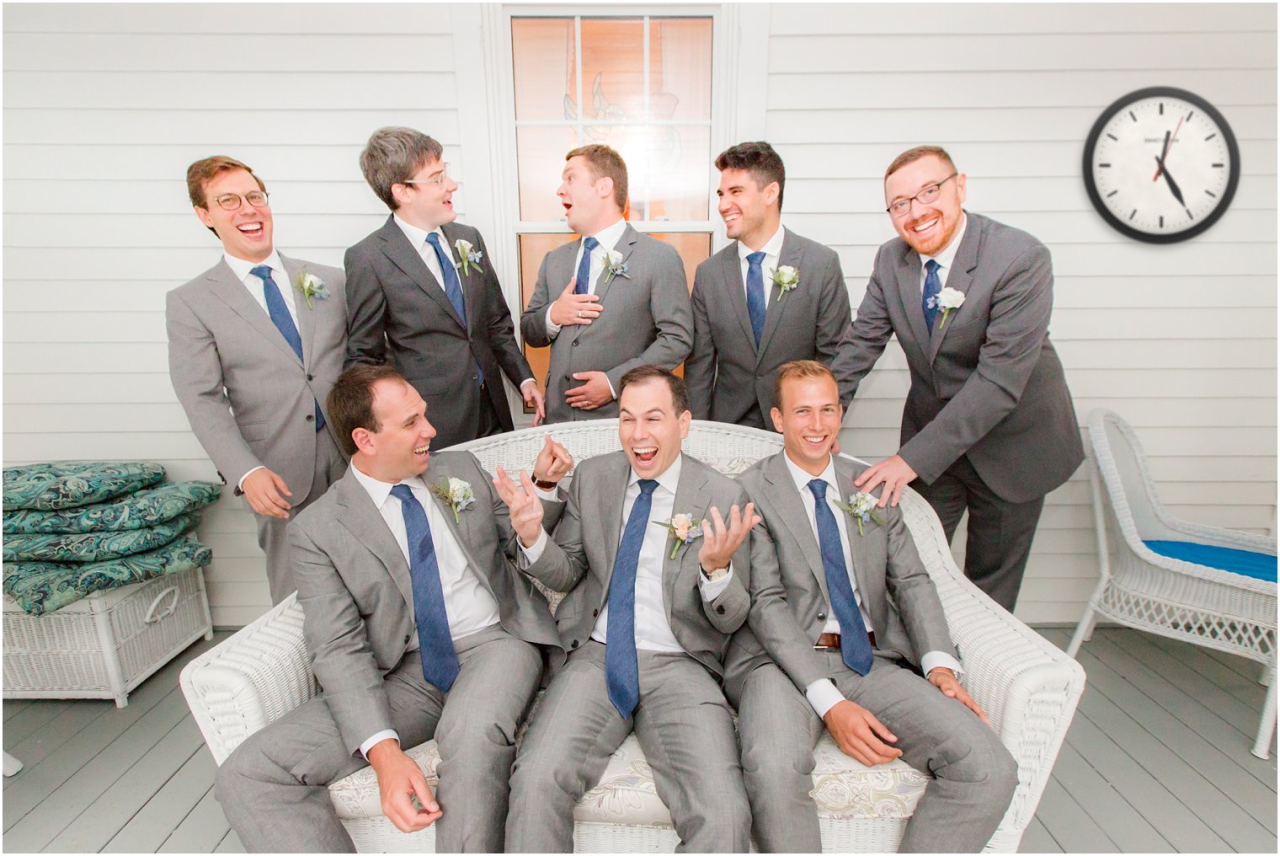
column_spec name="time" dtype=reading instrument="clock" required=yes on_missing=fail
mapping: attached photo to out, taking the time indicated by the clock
12:25:04
